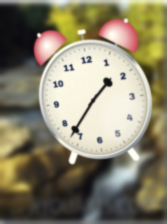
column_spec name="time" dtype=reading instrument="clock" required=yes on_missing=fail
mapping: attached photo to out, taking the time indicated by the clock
1:37
